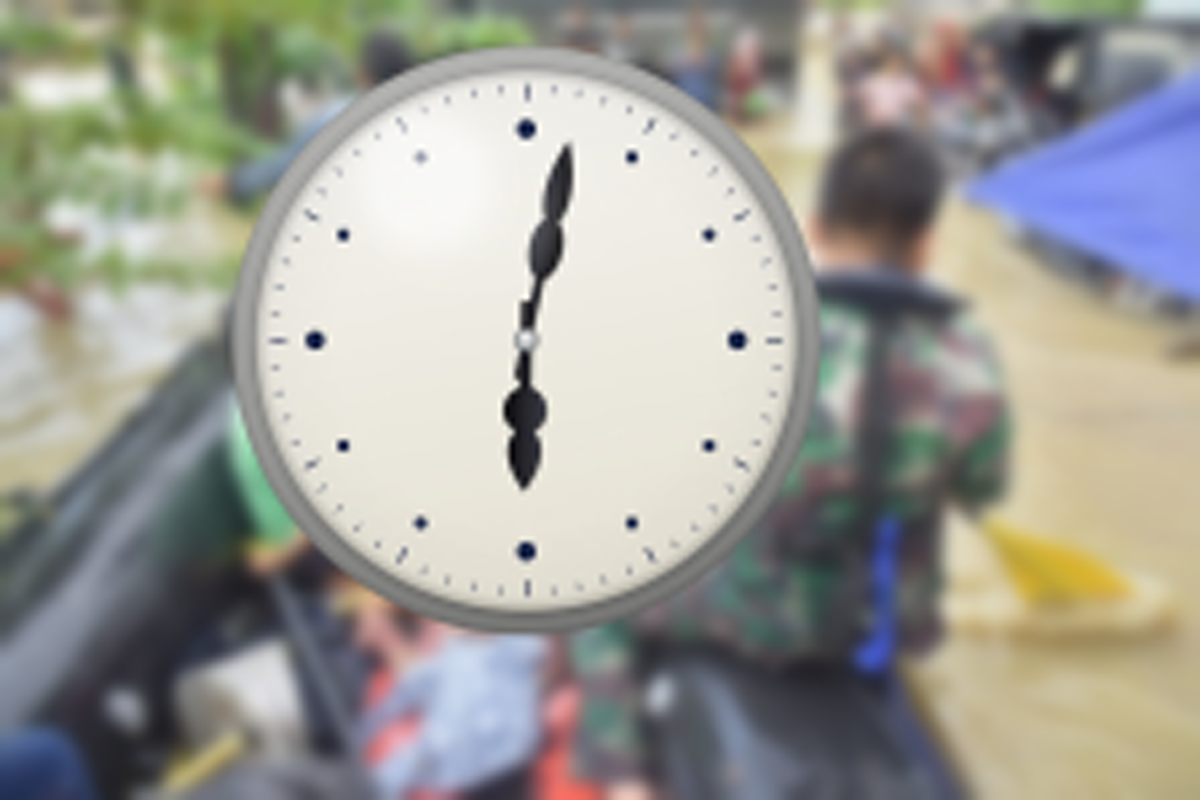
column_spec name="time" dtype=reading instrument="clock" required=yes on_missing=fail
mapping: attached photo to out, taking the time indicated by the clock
6:02
